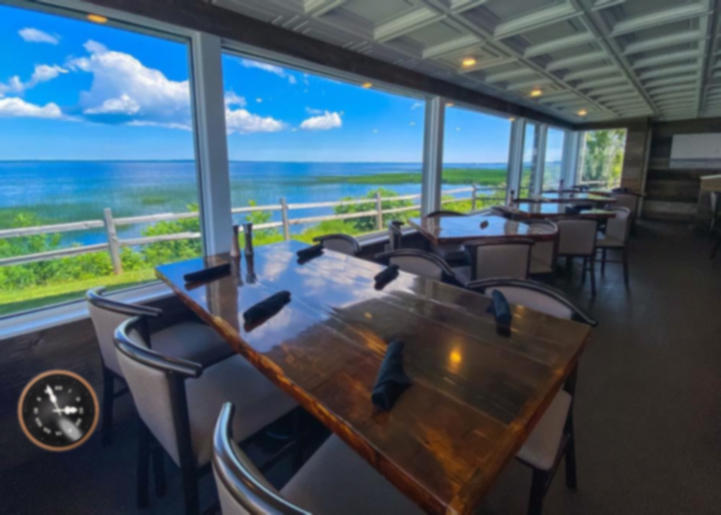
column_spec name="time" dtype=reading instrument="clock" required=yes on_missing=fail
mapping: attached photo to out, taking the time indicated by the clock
2:56
